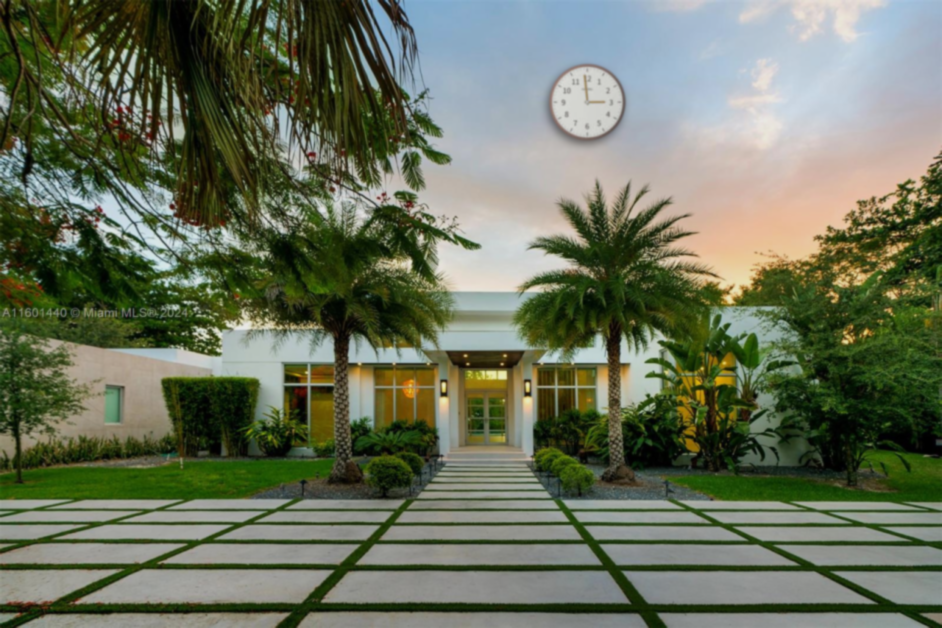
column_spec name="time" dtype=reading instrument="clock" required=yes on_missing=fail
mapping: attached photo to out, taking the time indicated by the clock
2:59
